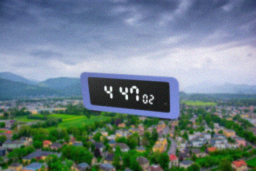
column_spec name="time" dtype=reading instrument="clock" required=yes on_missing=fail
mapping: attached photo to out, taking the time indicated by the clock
4:47:02
